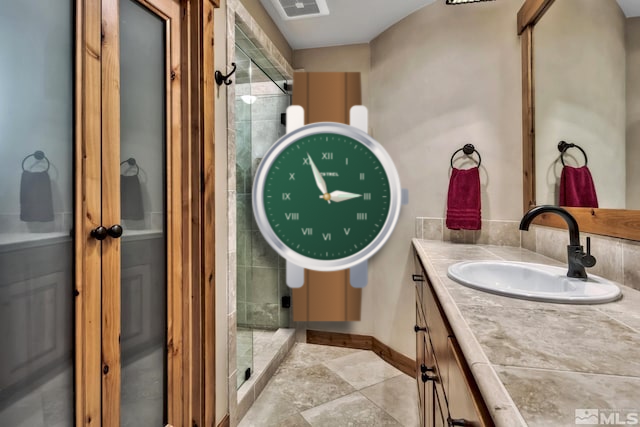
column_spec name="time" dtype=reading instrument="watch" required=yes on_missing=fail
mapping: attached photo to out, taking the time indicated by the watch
2:56
